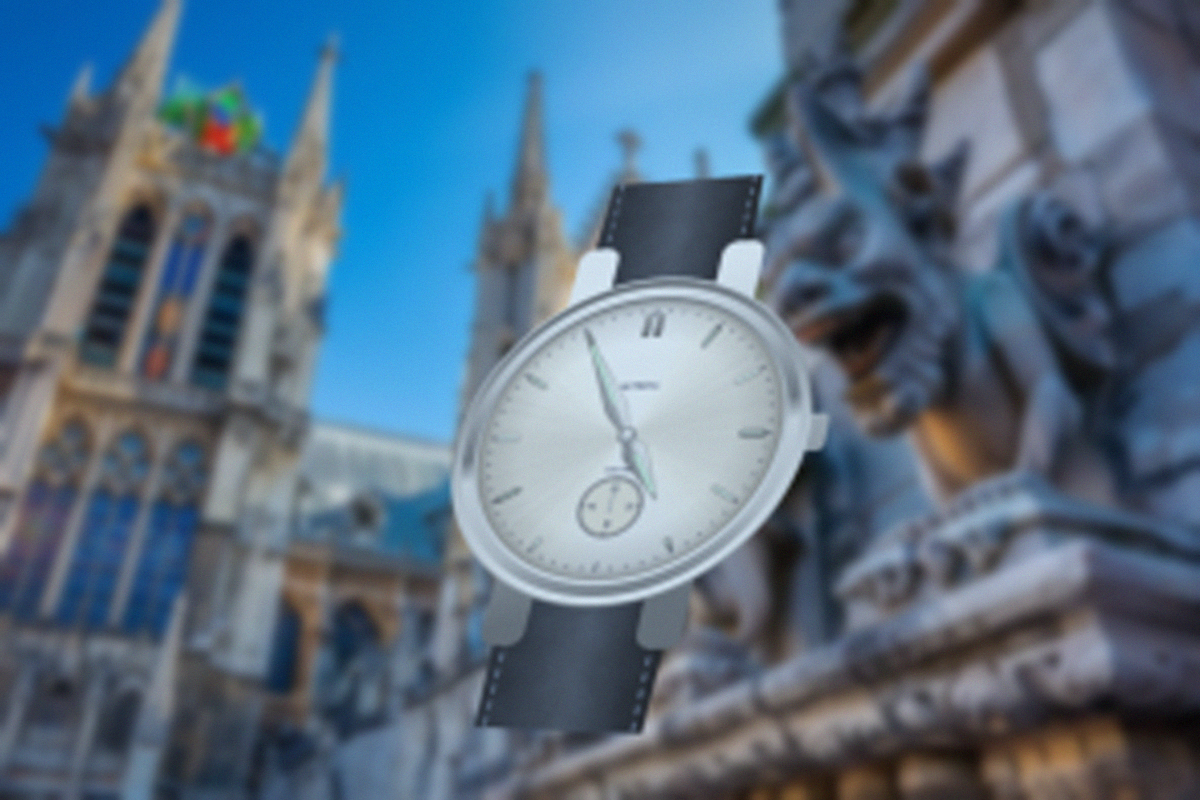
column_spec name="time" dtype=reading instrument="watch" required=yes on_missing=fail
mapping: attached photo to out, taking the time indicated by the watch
4:55
